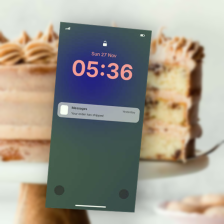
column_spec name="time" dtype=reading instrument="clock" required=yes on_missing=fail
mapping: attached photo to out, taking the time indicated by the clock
5:36
